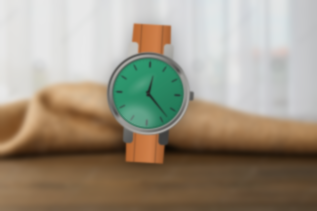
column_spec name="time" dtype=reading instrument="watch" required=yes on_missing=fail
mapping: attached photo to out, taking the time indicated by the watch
12:23
